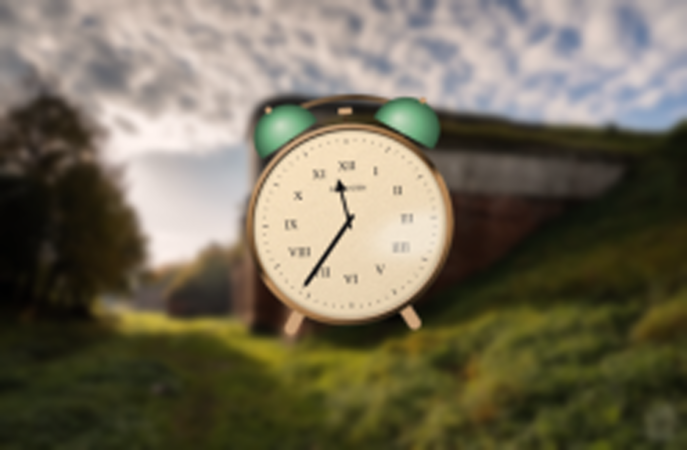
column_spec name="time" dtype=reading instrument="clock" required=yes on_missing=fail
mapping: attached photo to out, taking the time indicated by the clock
11:36
